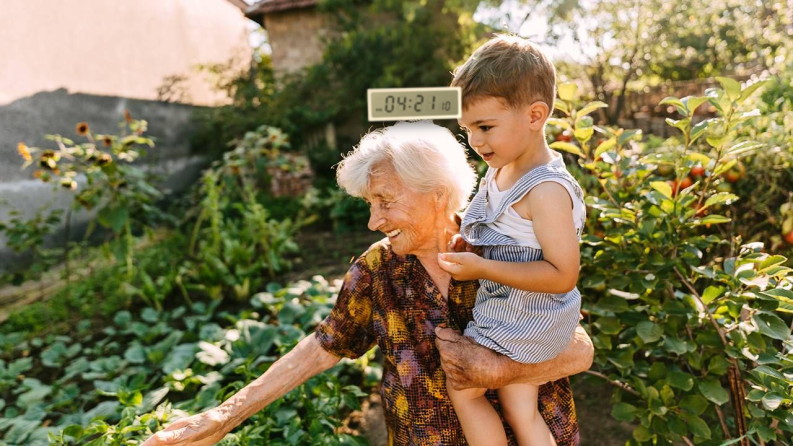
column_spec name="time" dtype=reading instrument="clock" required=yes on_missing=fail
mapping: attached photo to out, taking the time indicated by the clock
4:21:10
